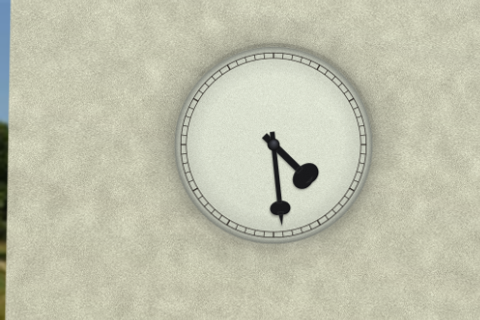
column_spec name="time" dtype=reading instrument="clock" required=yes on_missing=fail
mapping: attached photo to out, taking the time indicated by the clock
4:29
